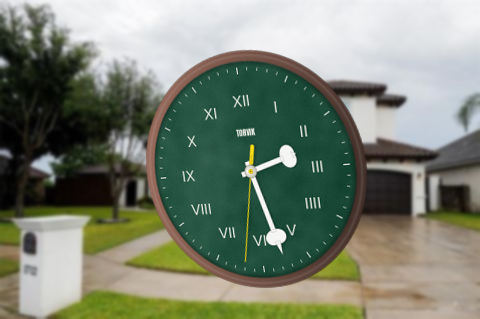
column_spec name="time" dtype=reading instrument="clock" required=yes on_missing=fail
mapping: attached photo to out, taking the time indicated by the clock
2:27:32
